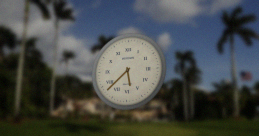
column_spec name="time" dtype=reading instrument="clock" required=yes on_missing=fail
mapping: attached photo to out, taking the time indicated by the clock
5:38
